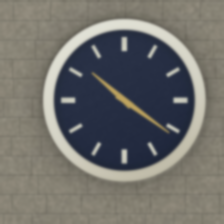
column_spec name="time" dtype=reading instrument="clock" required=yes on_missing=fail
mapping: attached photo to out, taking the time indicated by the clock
10:21
